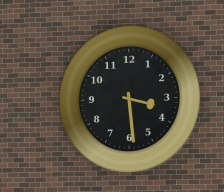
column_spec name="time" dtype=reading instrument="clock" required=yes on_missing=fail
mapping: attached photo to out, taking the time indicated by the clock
3:29
